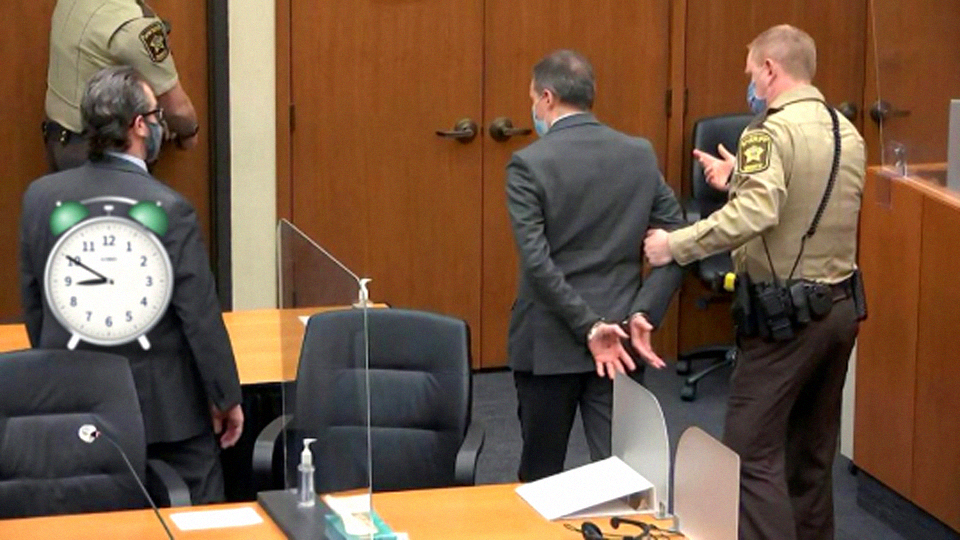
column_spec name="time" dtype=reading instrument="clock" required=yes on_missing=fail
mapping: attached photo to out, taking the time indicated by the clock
8:50
